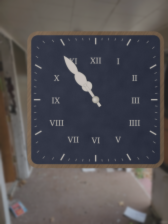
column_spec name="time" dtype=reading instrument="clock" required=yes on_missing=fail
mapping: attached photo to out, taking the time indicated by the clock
10:54
